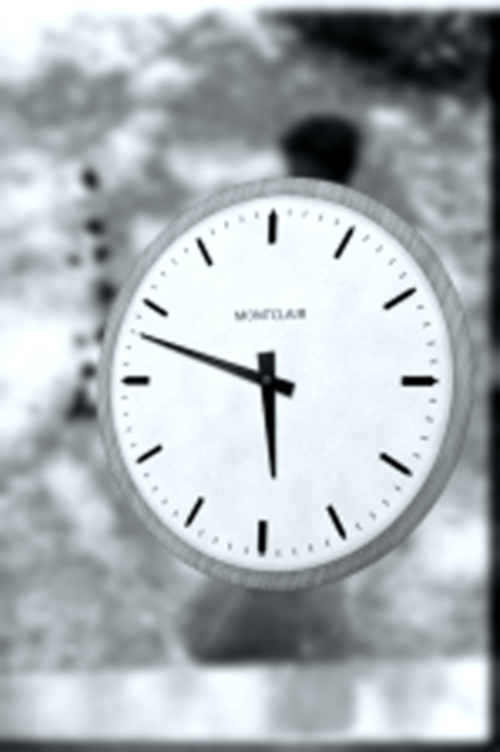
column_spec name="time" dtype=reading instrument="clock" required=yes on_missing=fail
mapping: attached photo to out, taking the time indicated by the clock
5:48
